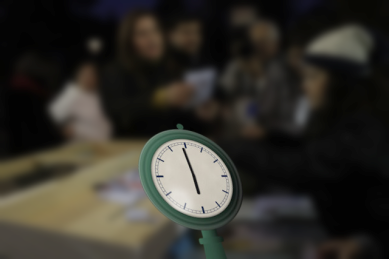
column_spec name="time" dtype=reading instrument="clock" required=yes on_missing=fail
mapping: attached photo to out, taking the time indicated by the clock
5:59
